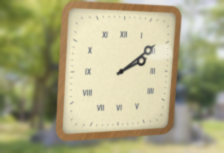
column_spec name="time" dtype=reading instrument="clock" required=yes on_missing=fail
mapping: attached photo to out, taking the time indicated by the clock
2:09
